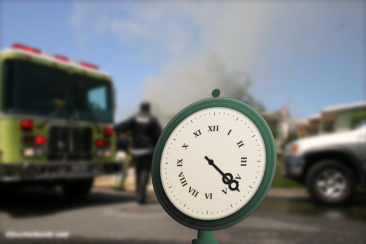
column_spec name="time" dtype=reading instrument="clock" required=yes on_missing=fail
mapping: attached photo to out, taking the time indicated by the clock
4:22
